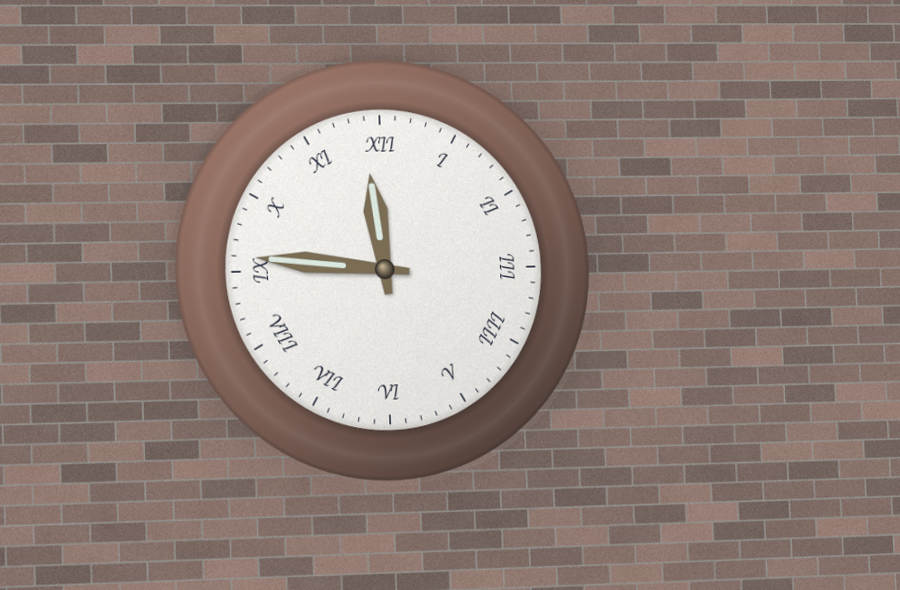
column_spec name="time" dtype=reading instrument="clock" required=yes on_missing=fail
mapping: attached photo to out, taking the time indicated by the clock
11:46
